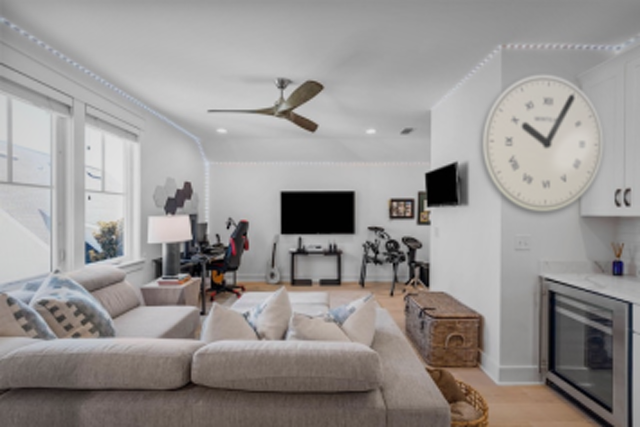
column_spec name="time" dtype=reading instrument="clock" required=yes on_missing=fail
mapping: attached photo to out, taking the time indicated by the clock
10:05
